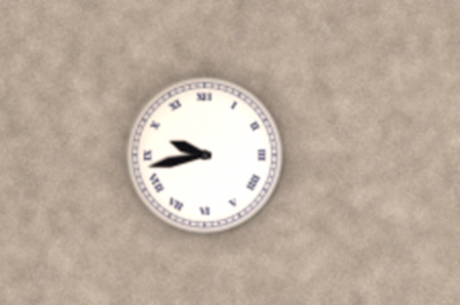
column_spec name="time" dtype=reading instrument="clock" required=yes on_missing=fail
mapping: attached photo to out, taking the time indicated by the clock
9:43
